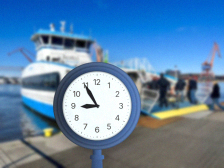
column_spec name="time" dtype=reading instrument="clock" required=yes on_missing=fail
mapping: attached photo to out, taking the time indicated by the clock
8:55
